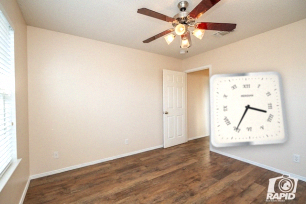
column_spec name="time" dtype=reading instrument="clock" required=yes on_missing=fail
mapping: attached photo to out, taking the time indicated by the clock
3:35
